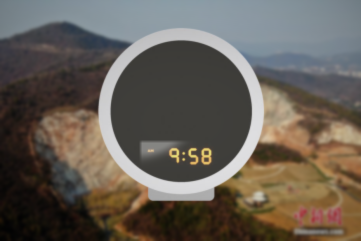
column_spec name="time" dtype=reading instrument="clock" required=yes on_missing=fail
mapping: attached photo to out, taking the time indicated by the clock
9:58
